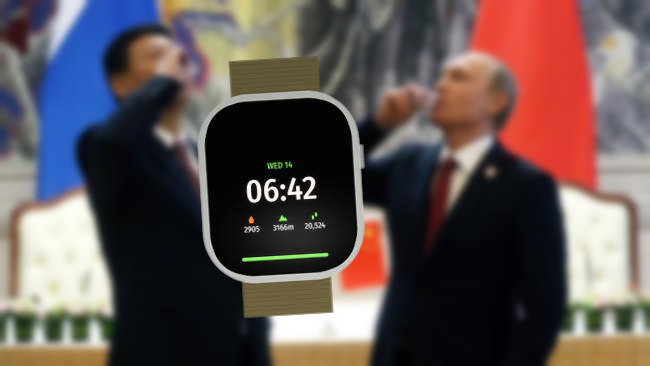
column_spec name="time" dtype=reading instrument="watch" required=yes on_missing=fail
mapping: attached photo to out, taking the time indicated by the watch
6:42
